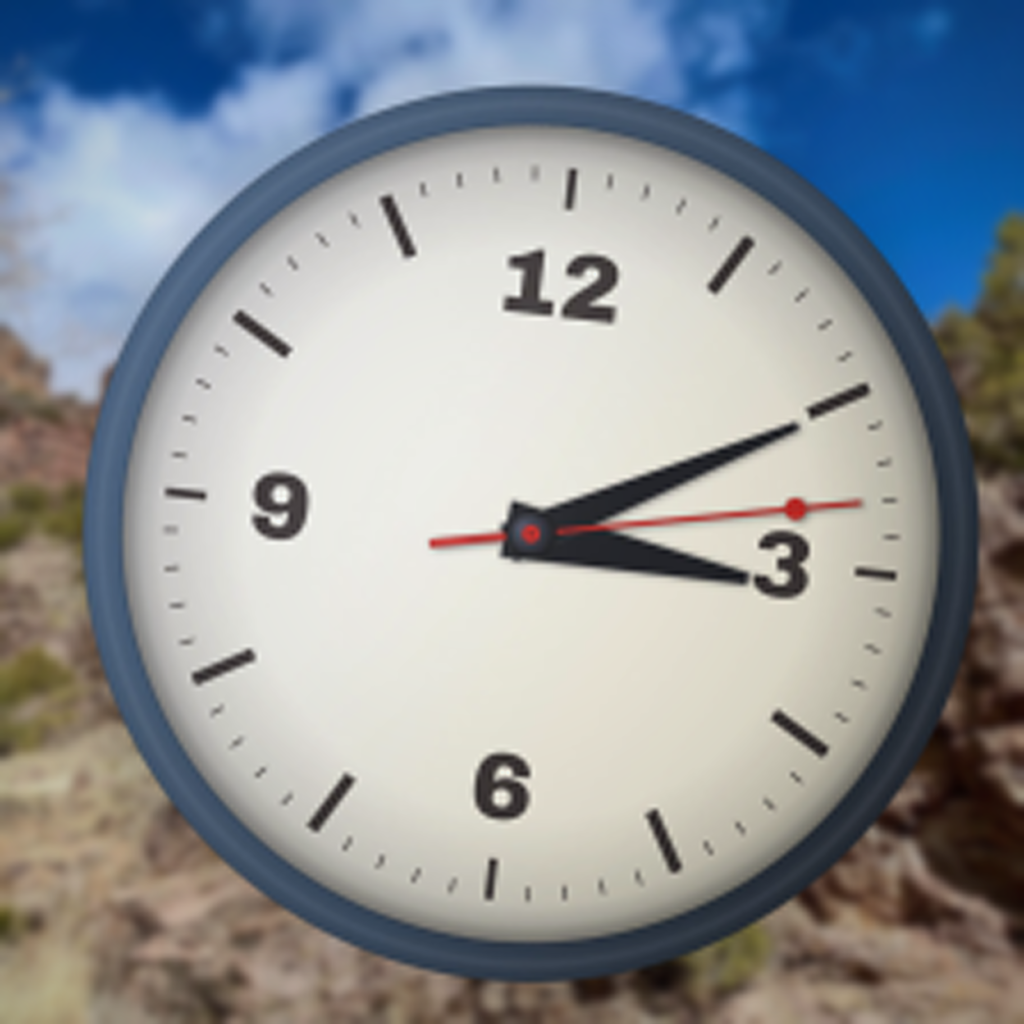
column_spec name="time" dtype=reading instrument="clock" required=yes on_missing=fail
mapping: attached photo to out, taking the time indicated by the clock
3:10:13
